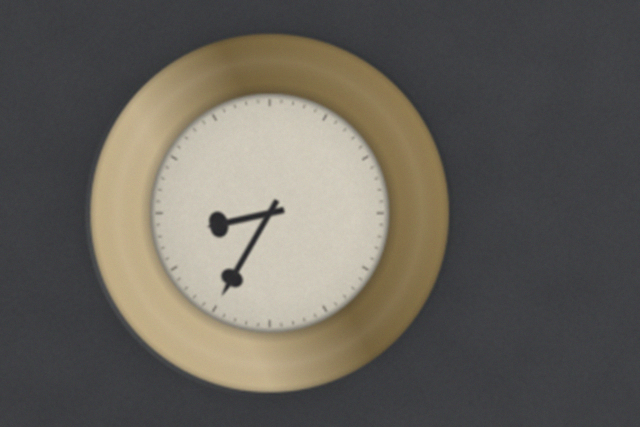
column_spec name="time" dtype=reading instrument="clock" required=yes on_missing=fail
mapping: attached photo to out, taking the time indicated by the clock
8:35
